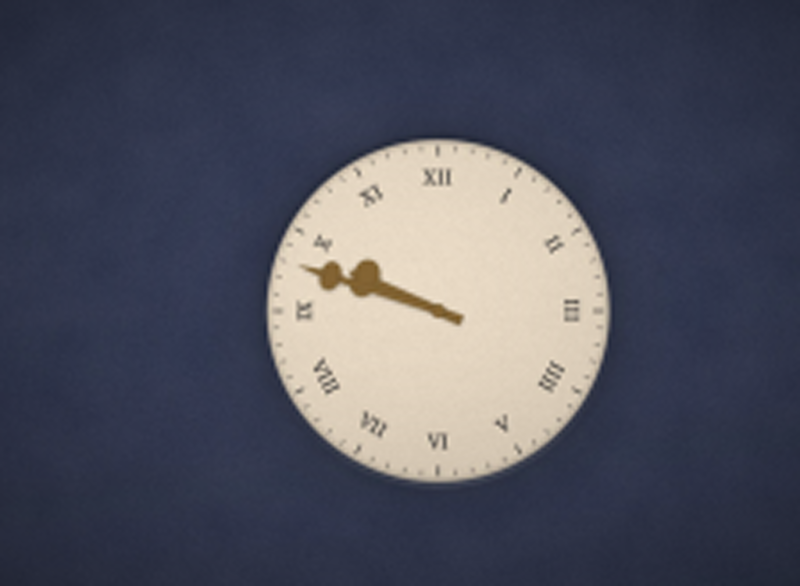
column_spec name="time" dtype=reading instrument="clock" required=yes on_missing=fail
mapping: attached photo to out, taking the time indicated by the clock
9:48
